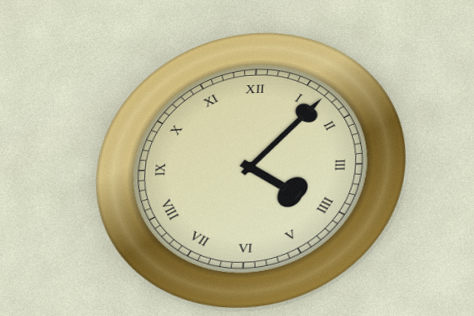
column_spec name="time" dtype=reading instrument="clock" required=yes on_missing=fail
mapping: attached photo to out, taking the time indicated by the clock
4:07
